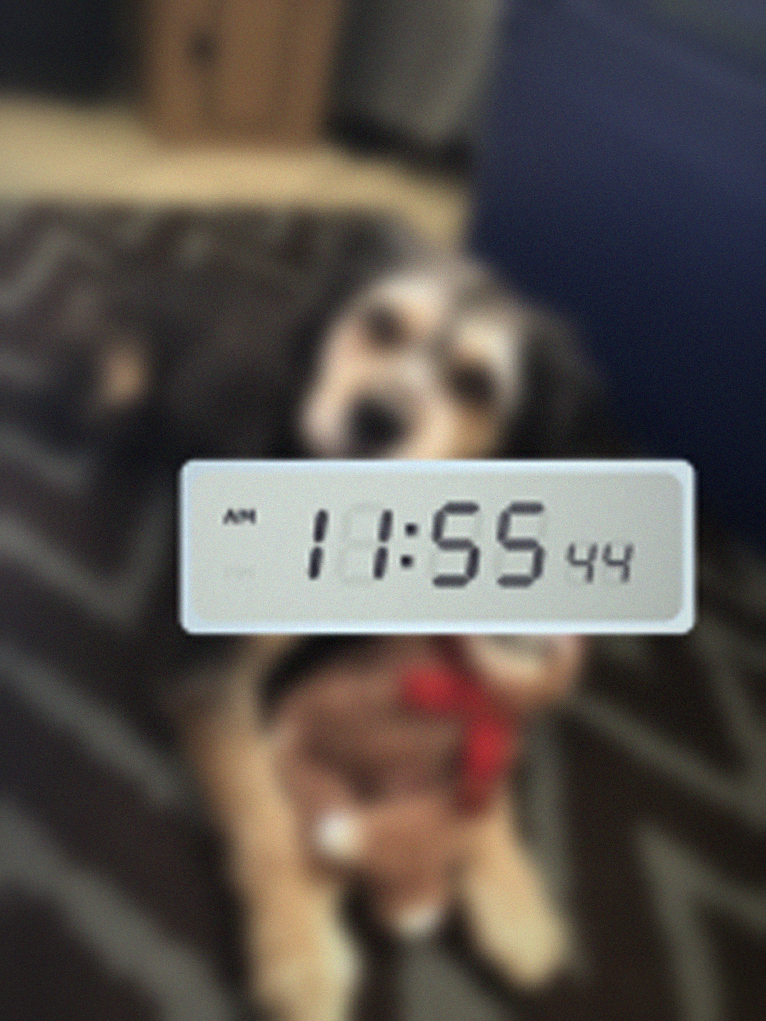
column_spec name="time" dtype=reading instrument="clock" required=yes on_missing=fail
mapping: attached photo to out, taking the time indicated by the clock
11:55:44
